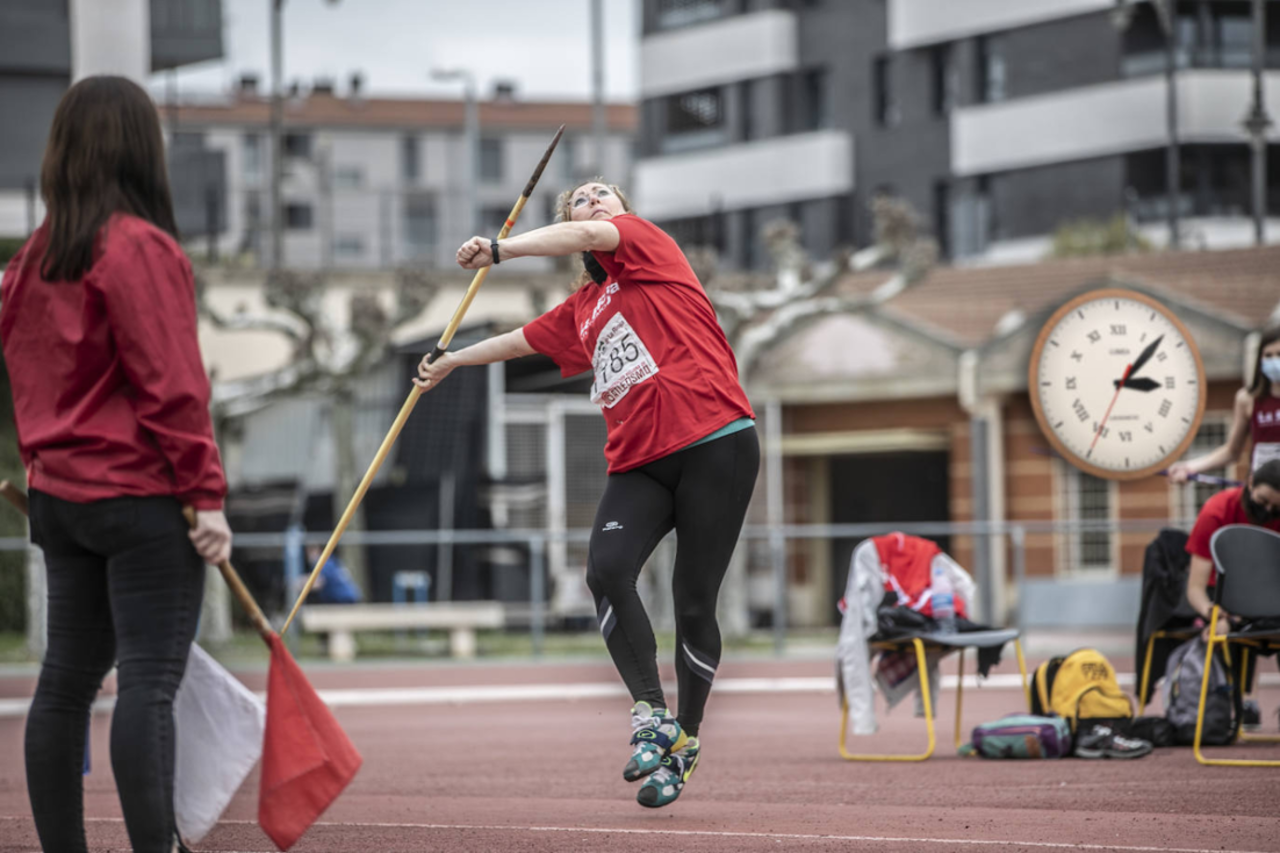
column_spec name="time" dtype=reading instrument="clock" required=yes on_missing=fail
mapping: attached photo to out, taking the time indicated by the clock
3:07:35
